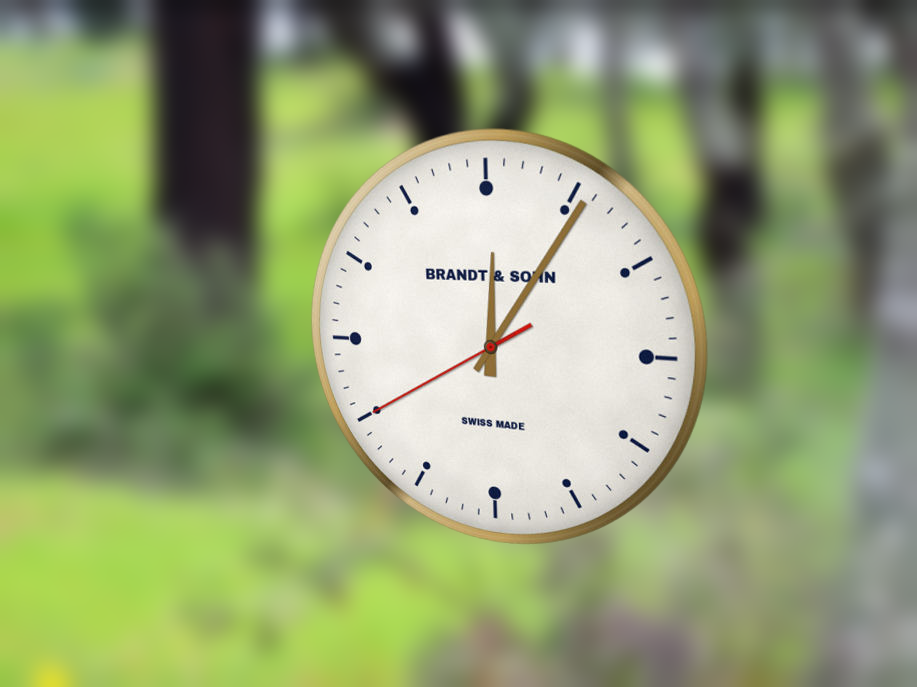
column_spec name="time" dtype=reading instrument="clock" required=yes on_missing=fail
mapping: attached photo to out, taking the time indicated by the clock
12:05:40
